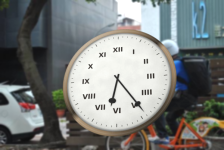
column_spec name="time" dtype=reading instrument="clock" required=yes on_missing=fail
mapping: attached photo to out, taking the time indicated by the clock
6:24
